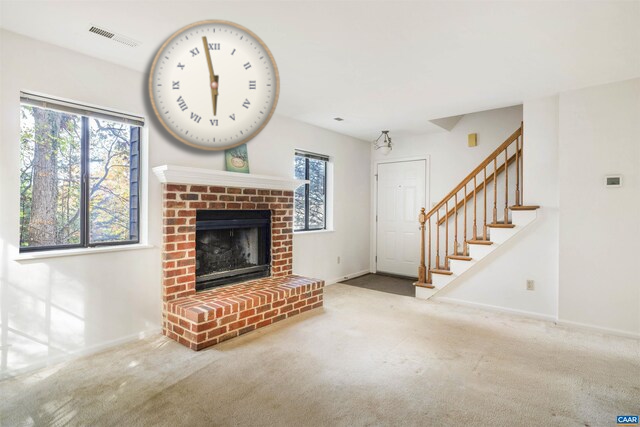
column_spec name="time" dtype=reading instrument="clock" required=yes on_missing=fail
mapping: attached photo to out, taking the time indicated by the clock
5:58
